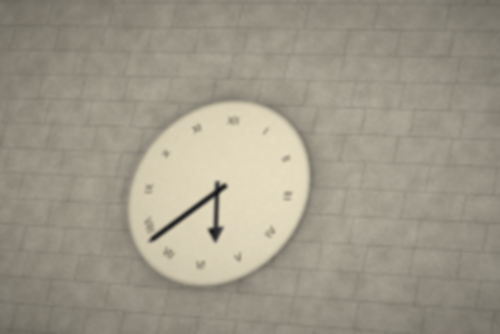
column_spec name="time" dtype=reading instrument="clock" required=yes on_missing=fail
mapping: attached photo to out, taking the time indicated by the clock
5:38
